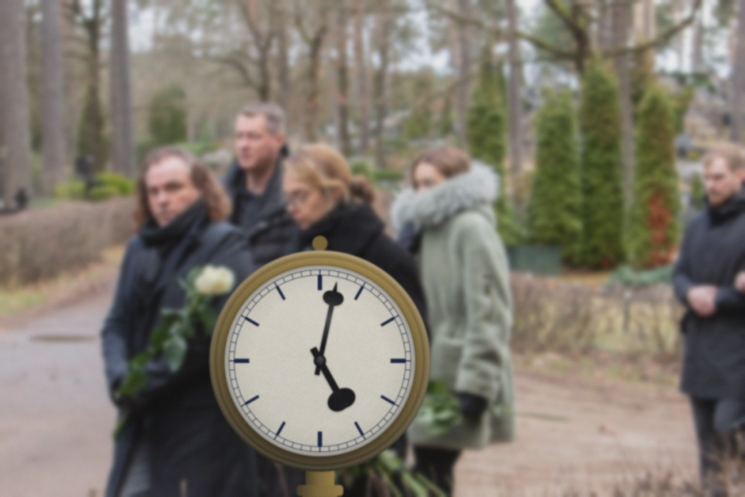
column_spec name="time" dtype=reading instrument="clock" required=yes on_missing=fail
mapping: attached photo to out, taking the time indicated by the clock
5:02
